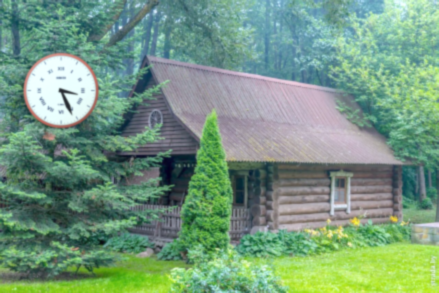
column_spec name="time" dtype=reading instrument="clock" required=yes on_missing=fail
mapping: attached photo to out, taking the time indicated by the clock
3:26
